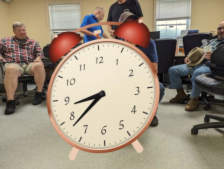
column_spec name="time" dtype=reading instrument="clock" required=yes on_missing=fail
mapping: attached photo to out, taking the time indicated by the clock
8:38
